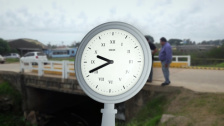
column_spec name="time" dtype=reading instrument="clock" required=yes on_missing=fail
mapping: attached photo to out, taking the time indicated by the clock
9:41
